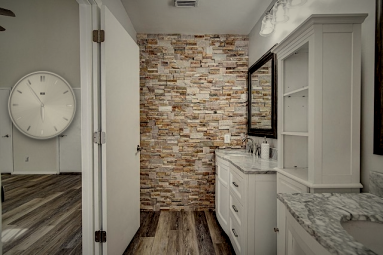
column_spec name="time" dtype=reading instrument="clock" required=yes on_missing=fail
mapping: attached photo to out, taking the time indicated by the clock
5:54
